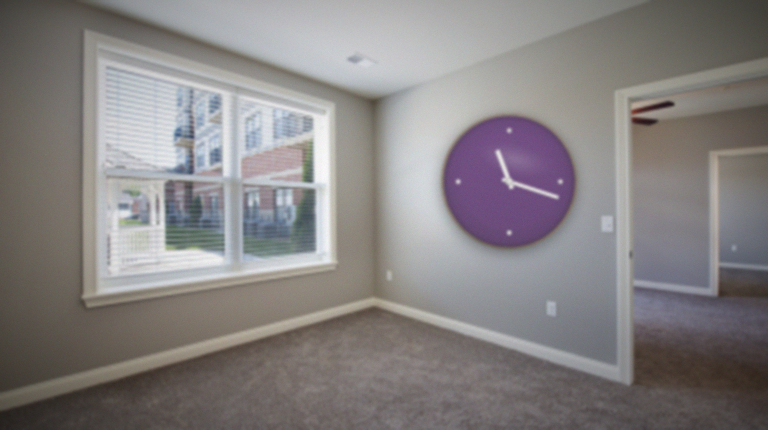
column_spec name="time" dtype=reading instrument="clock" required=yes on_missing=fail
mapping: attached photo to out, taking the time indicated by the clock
11:18
